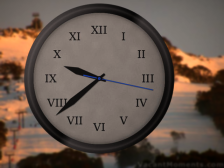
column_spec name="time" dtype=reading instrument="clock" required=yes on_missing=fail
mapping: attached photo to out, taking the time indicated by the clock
9:38:17
